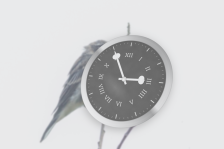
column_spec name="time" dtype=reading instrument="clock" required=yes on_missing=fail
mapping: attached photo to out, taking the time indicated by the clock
2:55
